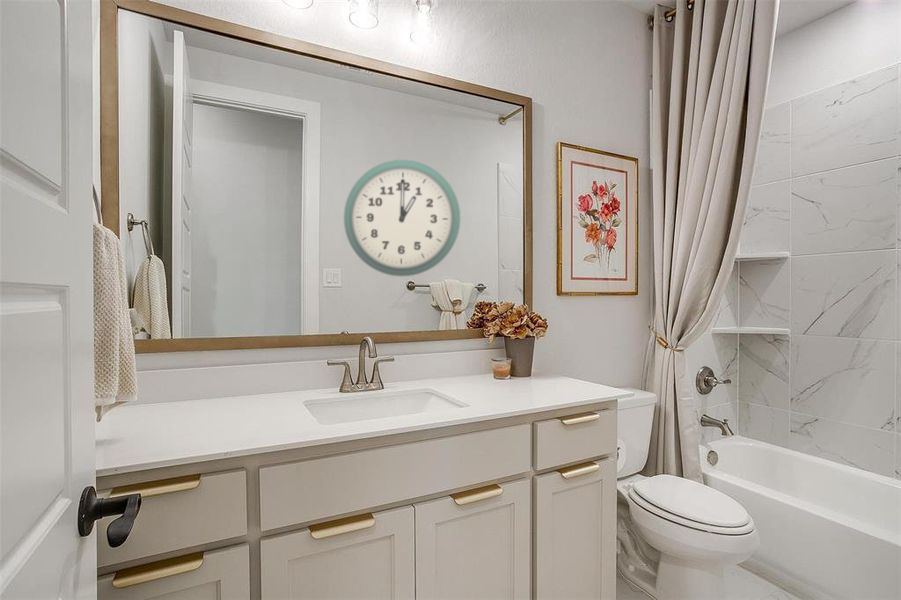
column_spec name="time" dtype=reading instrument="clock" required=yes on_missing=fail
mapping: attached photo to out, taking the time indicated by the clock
1:00
